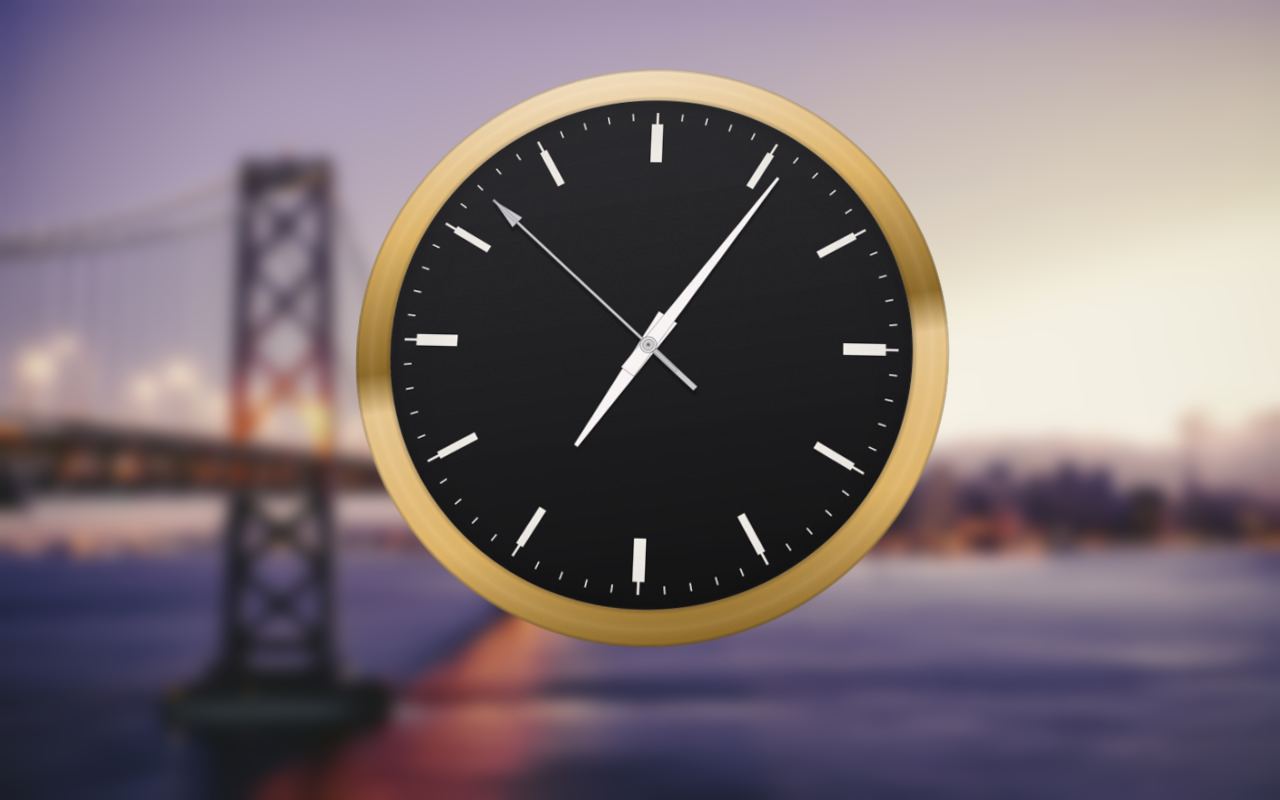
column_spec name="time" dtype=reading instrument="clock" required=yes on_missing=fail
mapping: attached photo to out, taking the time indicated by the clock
7:05:52
